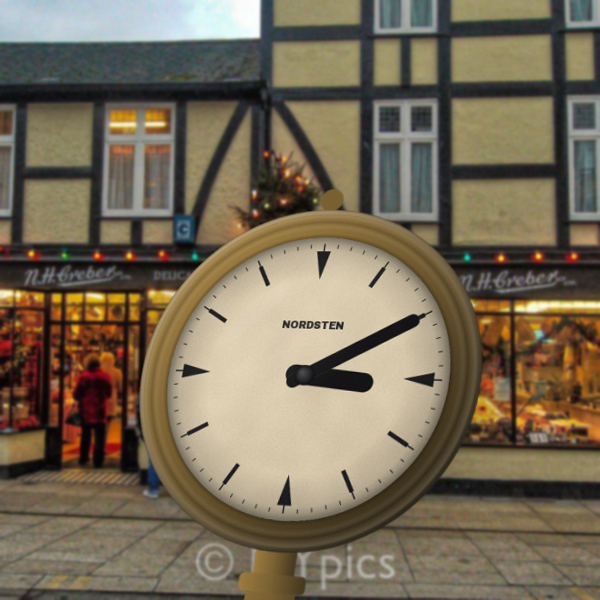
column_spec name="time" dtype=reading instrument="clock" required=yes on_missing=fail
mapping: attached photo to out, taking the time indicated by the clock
3:10
